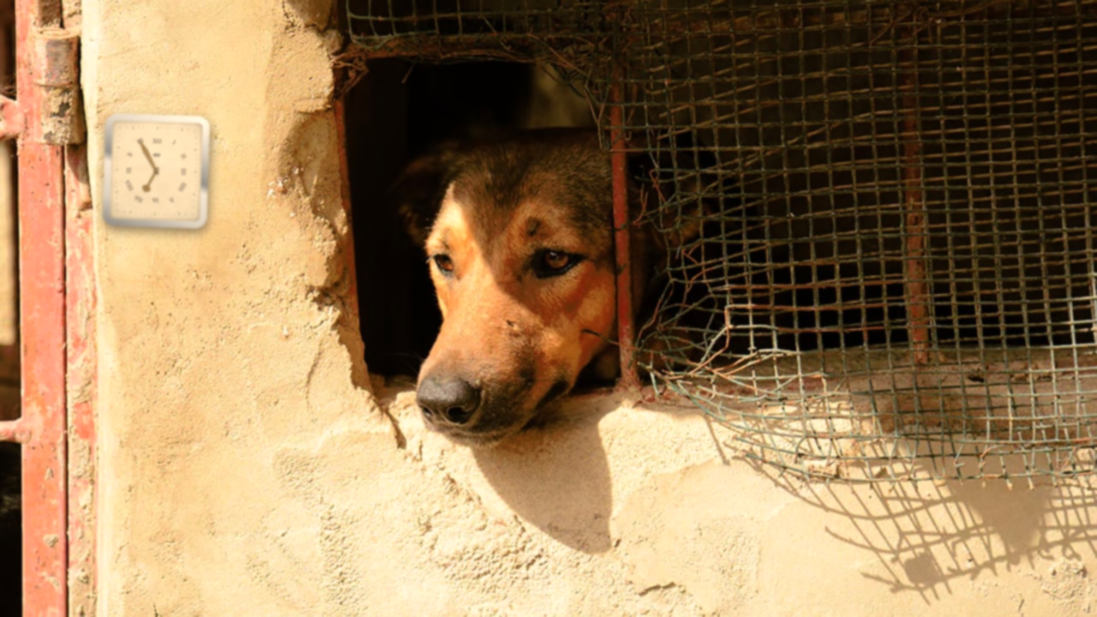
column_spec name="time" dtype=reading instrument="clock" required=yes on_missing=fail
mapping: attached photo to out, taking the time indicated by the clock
6:55
